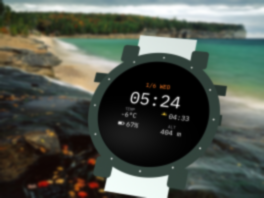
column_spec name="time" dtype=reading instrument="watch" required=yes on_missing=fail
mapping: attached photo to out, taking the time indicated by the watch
5:24
